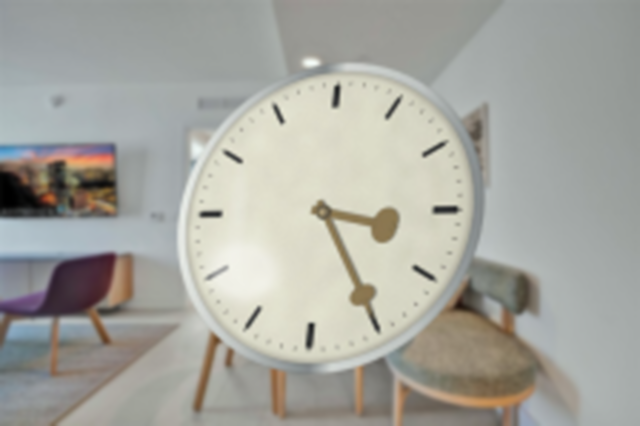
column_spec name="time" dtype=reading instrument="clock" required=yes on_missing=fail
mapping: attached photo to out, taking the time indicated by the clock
3:25
